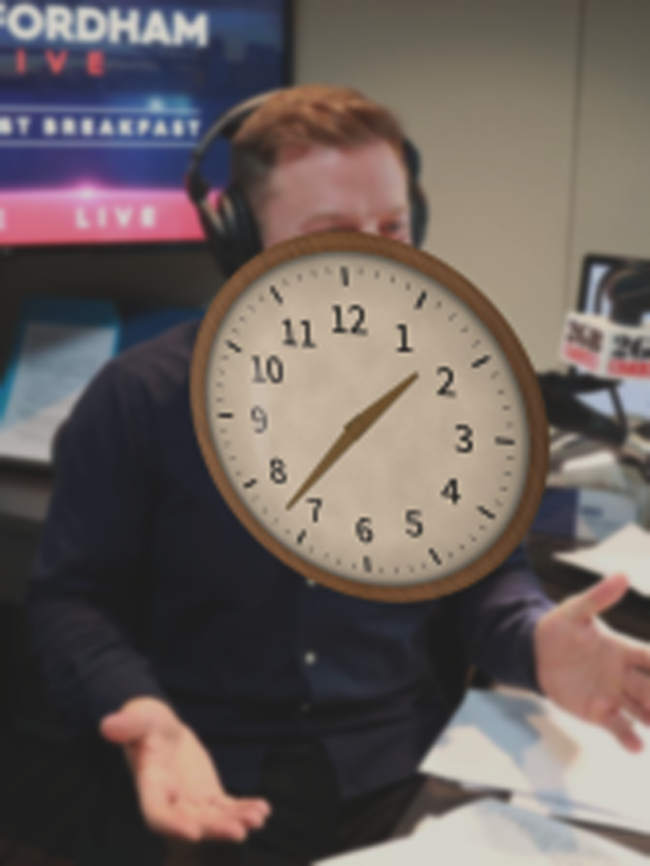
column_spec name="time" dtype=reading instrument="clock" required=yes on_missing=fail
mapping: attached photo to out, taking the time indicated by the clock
1:37
